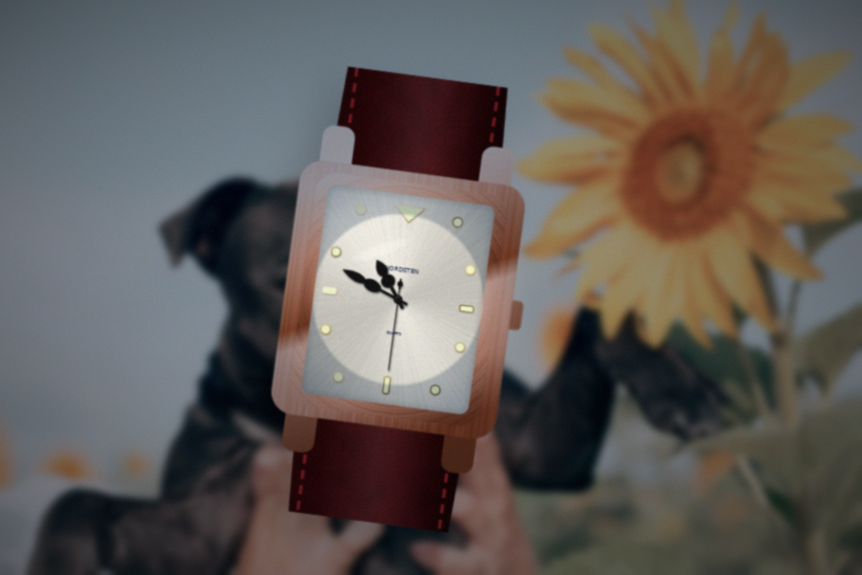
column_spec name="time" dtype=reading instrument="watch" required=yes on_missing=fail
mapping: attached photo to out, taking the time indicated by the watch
10:48:30
